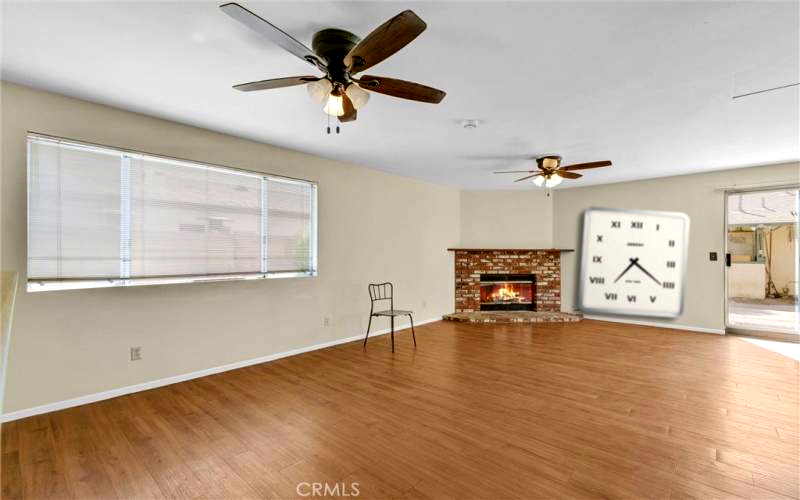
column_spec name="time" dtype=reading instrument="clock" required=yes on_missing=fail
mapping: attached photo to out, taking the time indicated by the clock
7:21
